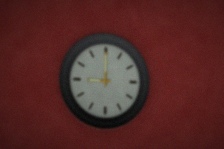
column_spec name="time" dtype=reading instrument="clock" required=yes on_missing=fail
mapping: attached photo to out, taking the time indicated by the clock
9:00
